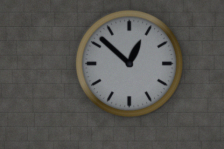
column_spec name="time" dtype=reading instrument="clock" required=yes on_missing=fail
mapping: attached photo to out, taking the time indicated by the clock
12:52
